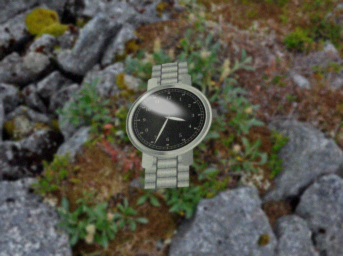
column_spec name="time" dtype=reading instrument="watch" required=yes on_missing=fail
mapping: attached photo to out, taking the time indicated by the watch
3:34
